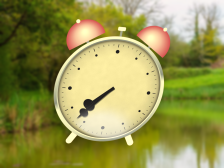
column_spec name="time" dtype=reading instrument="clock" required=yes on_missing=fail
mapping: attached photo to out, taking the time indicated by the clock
7:37
